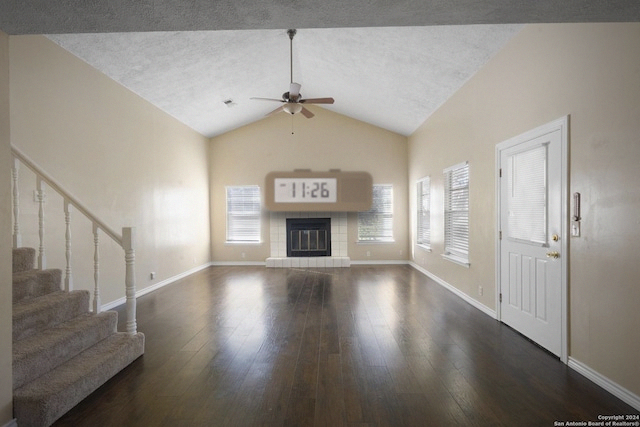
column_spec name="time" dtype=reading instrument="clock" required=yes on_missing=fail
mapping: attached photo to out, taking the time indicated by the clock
11:26
